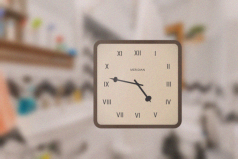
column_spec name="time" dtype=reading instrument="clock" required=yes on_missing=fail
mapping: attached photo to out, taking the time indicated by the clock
4:47
